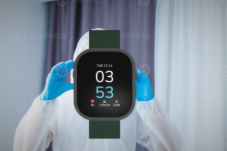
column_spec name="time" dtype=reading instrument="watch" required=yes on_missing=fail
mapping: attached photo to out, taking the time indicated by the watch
3:53
